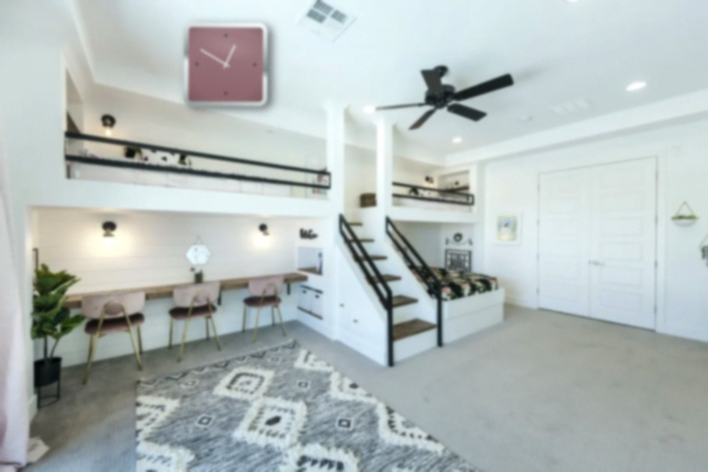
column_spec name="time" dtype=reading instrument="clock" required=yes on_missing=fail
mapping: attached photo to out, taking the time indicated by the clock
12:50
